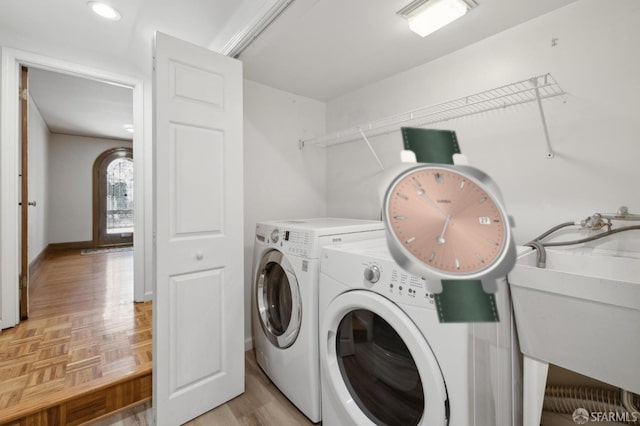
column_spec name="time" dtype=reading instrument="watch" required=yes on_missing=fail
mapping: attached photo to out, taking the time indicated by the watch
6:54
